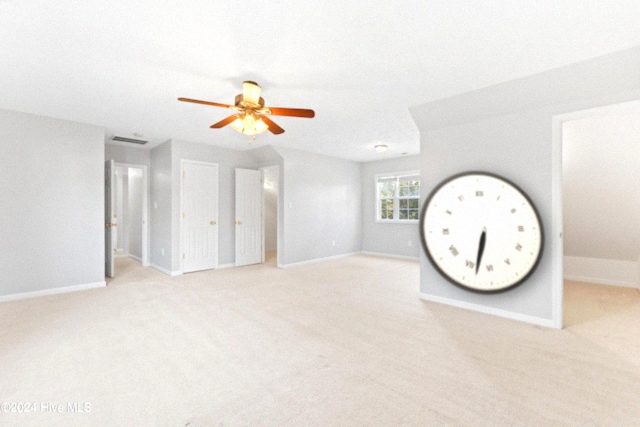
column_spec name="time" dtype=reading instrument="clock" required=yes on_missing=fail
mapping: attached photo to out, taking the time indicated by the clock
6:33
